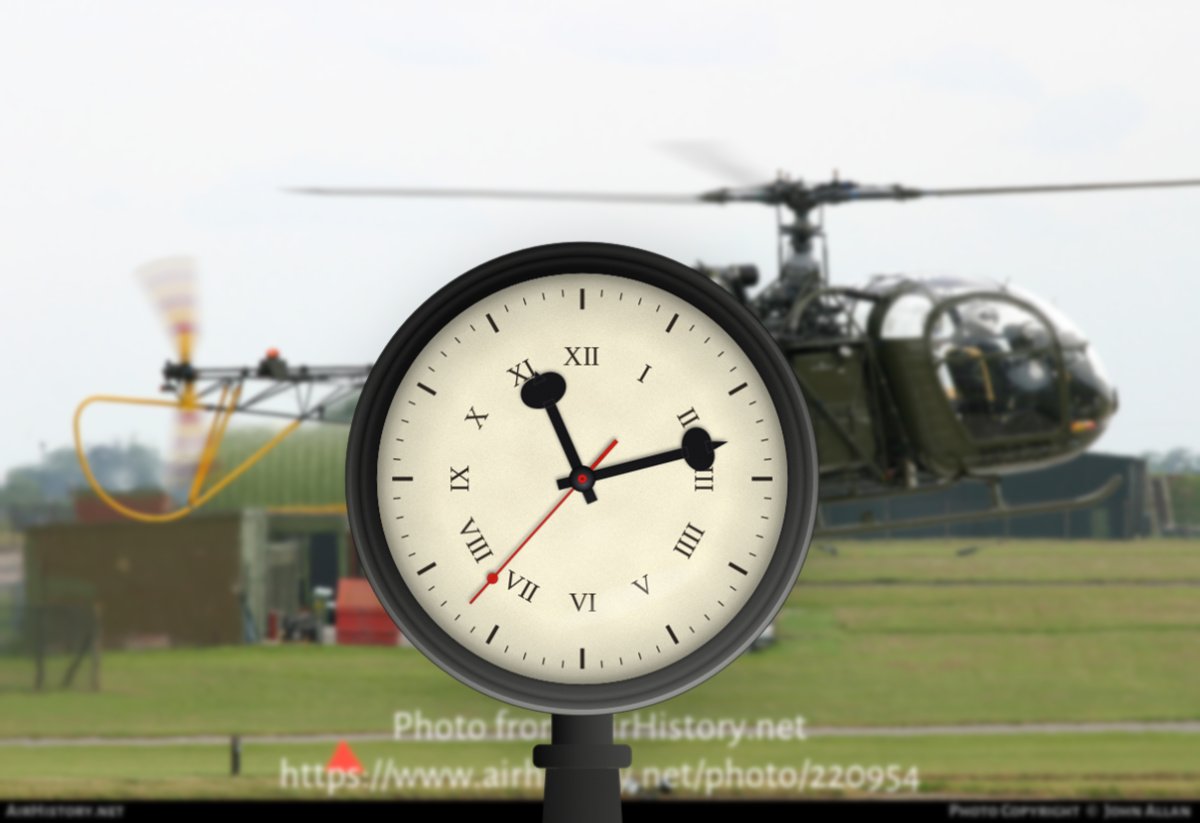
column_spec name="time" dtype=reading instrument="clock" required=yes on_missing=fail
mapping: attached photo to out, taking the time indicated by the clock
11:12:37
